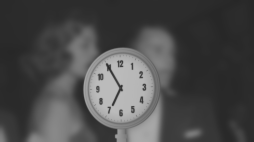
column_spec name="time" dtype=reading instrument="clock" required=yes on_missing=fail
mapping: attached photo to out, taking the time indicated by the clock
6:55
